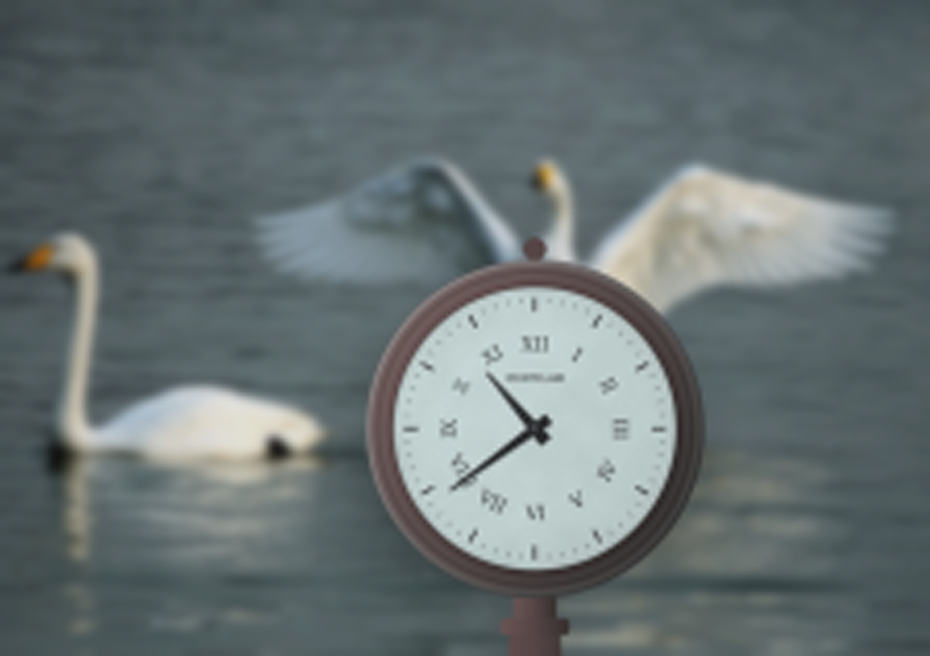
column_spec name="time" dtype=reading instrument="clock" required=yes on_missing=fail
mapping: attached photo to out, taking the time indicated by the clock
10:39
